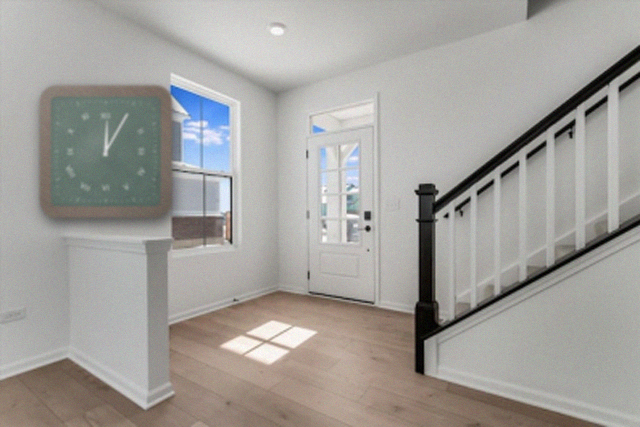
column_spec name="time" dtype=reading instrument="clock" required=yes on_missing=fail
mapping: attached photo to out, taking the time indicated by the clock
12:05
